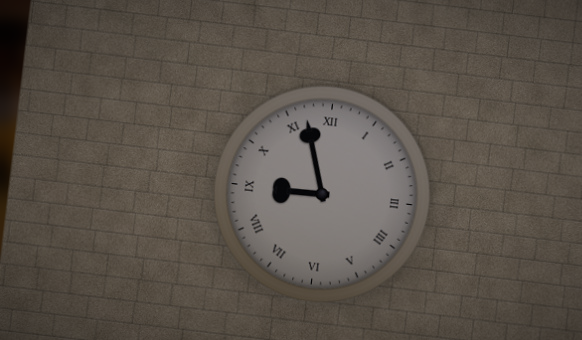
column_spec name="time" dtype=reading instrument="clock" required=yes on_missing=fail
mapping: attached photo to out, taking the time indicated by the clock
8:57
